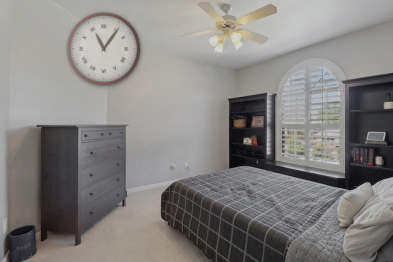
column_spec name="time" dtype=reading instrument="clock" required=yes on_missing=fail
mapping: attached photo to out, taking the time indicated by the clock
11:06
